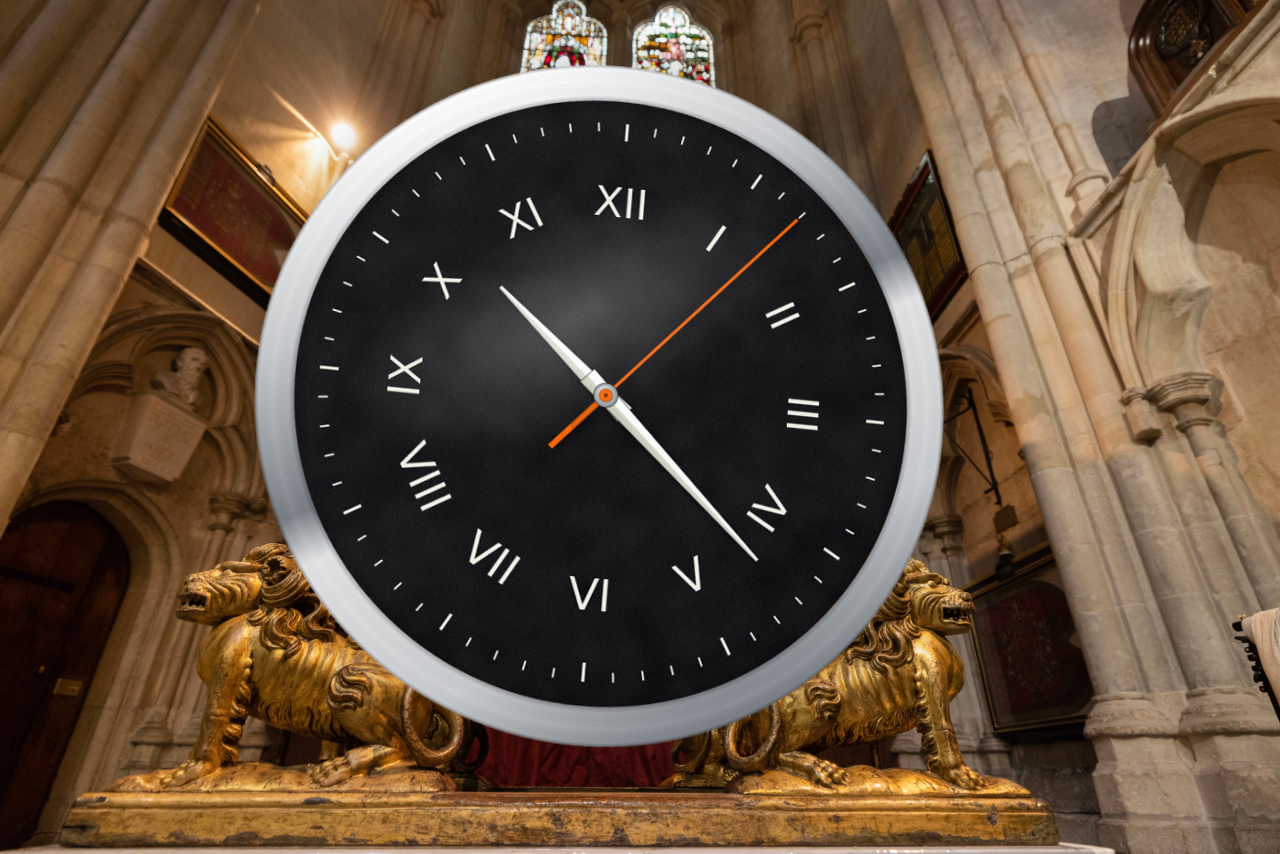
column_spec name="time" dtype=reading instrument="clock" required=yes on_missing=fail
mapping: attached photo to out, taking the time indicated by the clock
10:22:07
